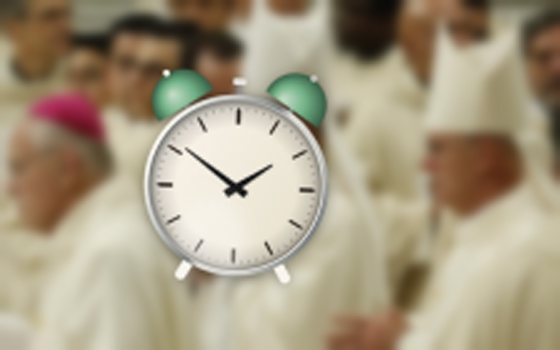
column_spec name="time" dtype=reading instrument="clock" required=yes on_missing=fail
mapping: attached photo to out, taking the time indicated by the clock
1:51
